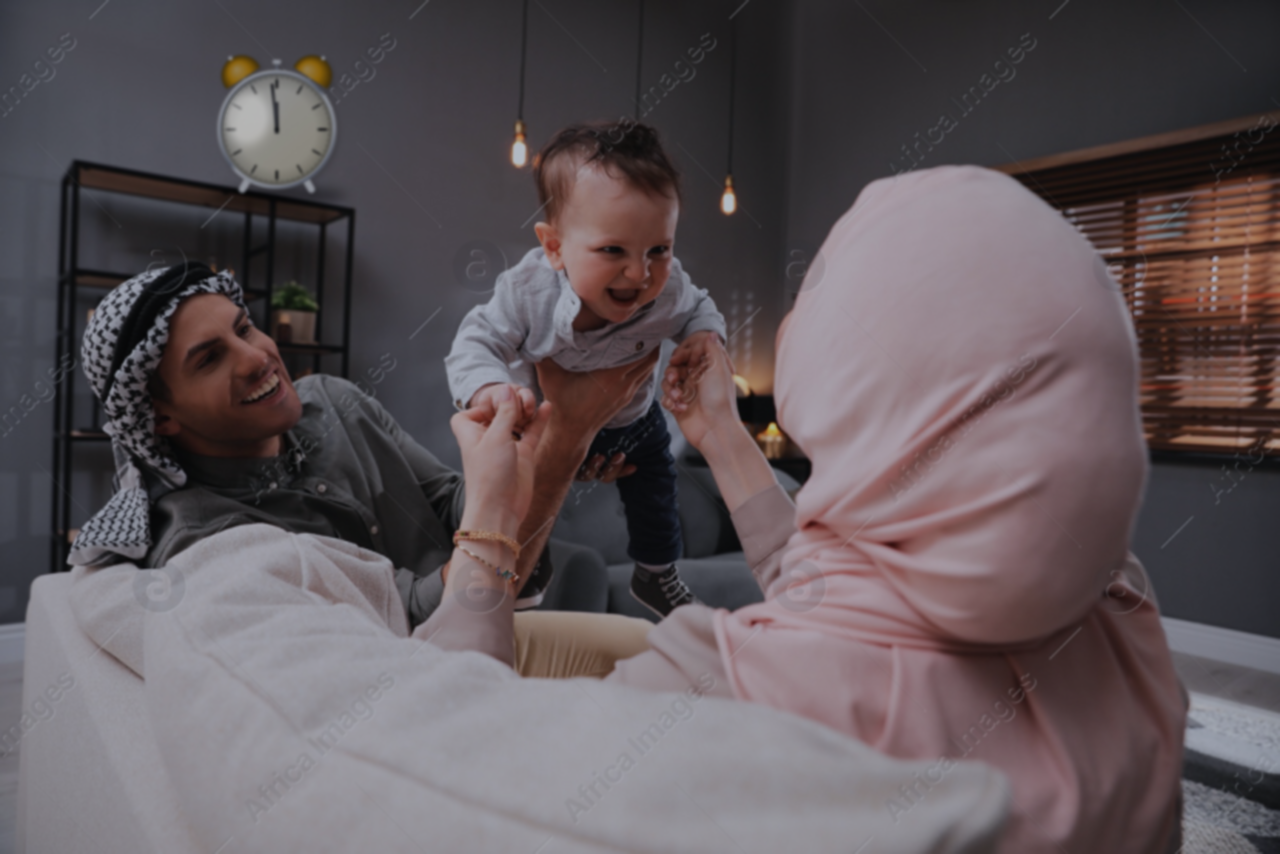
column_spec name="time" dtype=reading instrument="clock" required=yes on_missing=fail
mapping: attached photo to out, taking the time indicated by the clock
11:59
